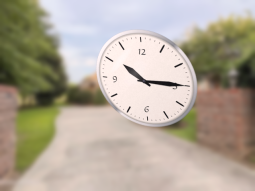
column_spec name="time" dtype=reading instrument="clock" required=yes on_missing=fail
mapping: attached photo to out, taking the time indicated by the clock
10:15
